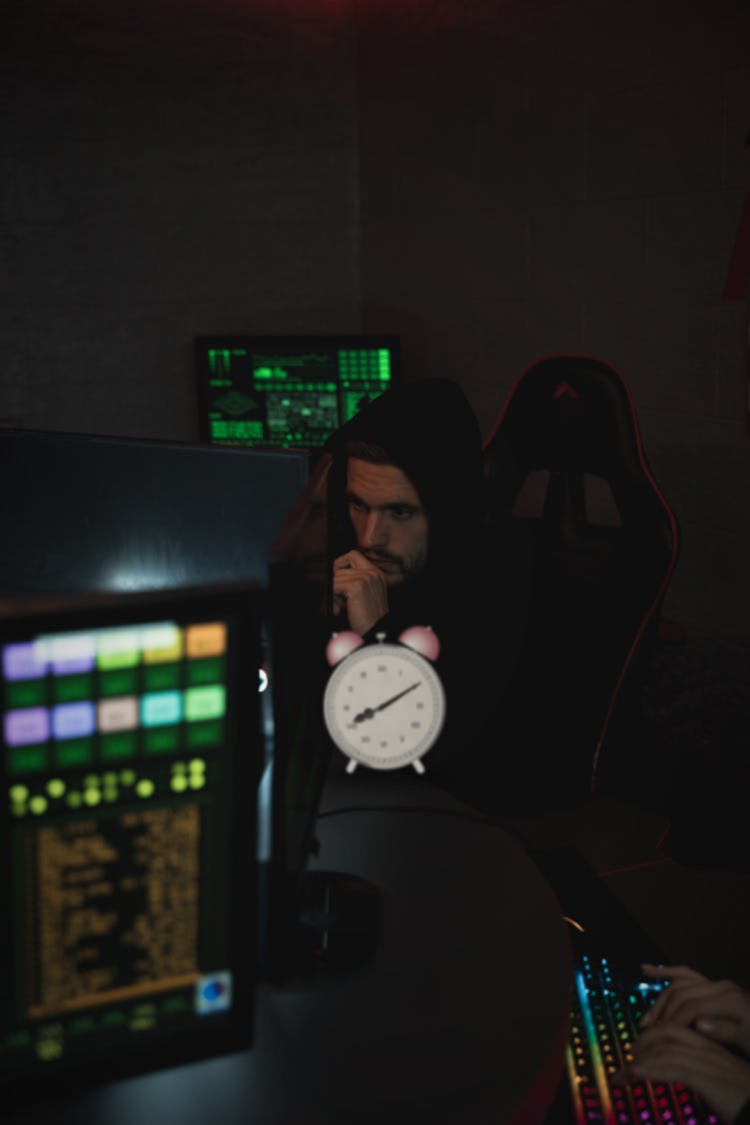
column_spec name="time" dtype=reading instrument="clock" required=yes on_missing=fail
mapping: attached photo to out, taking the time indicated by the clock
8:10
